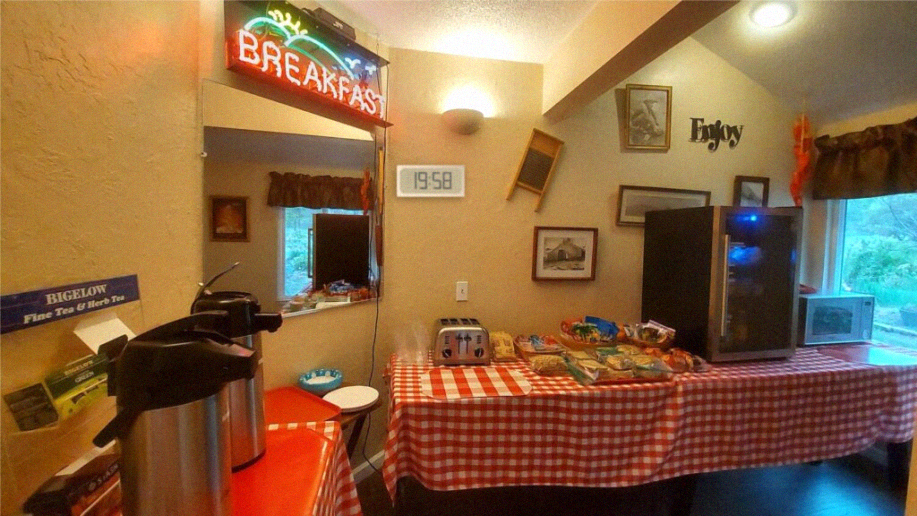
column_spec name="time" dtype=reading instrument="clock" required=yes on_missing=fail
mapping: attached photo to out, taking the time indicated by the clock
19:58
